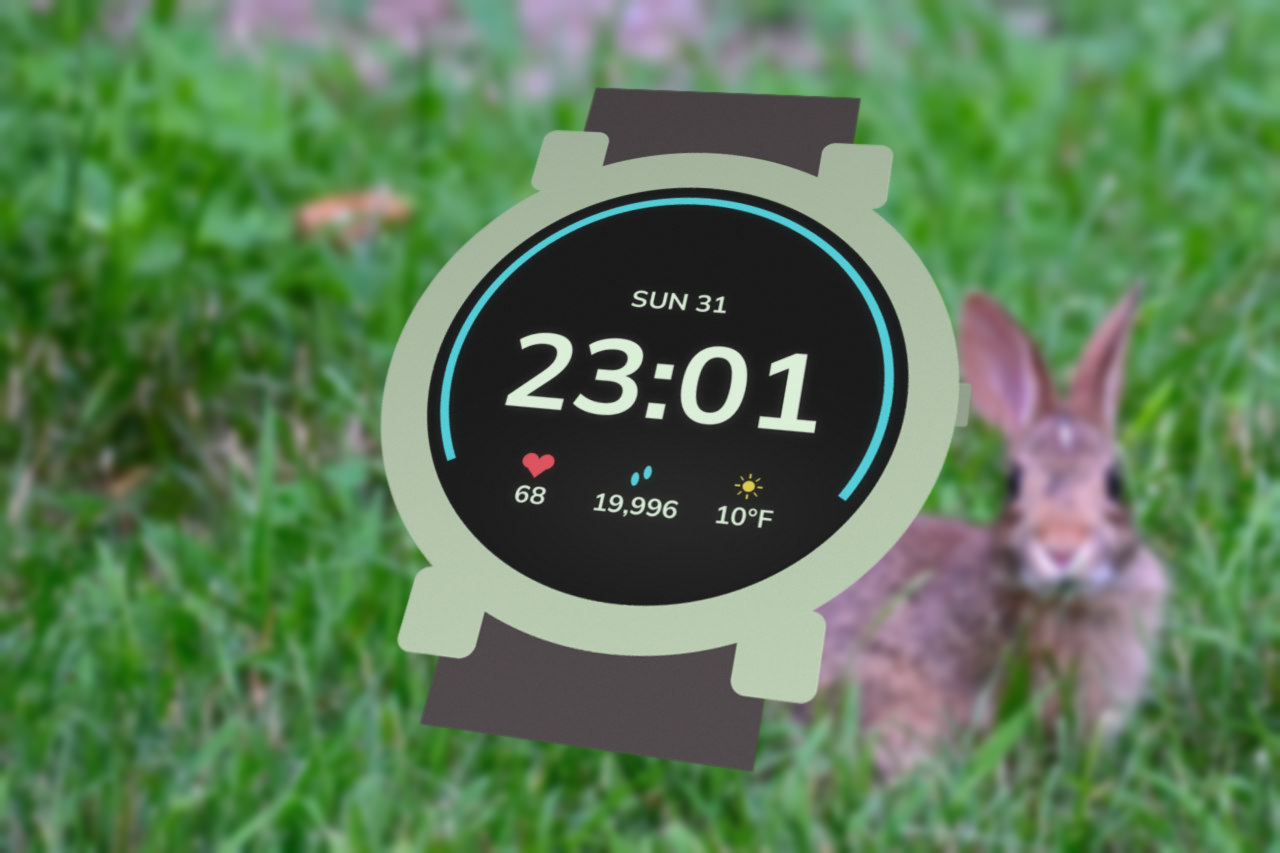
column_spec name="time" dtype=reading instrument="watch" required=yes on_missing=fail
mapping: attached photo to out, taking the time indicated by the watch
23:01
